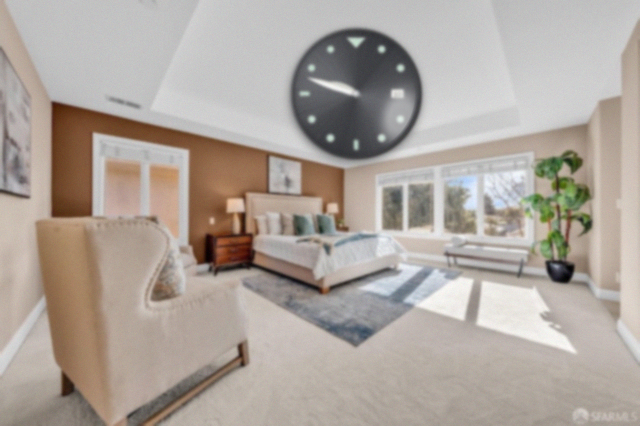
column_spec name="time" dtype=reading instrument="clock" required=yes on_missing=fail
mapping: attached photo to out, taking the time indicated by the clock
9:48
